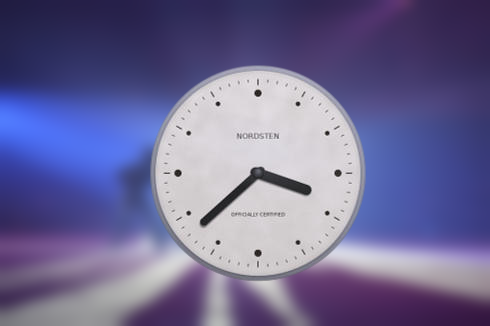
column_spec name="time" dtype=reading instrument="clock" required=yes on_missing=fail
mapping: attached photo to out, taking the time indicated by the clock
3:38
